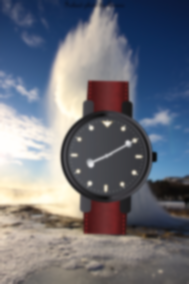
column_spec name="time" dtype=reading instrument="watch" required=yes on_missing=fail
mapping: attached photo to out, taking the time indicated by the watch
8:10
